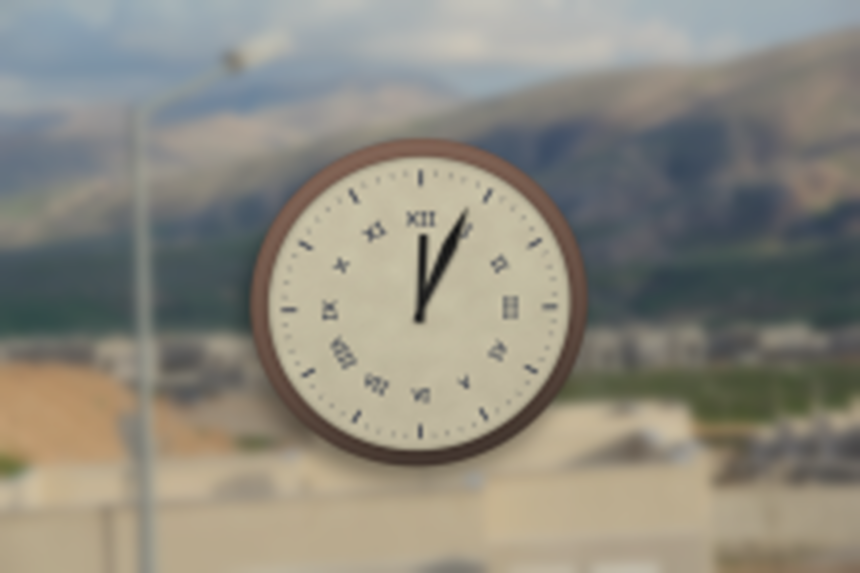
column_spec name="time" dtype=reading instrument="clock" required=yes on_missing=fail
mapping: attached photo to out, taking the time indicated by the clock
12:04
